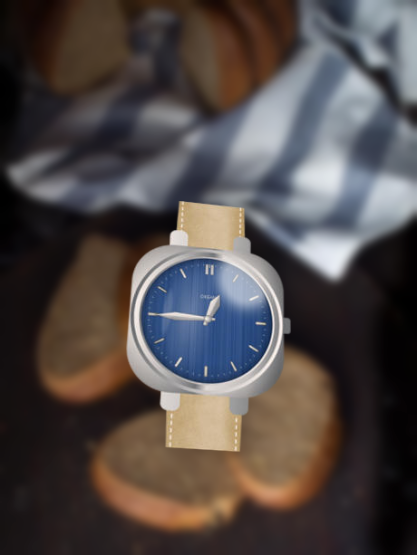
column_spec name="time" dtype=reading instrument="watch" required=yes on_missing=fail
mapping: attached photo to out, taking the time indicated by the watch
12:45
